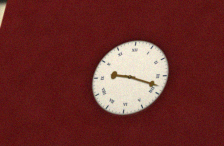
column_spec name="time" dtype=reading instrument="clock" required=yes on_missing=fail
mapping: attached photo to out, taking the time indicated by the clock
9:18
